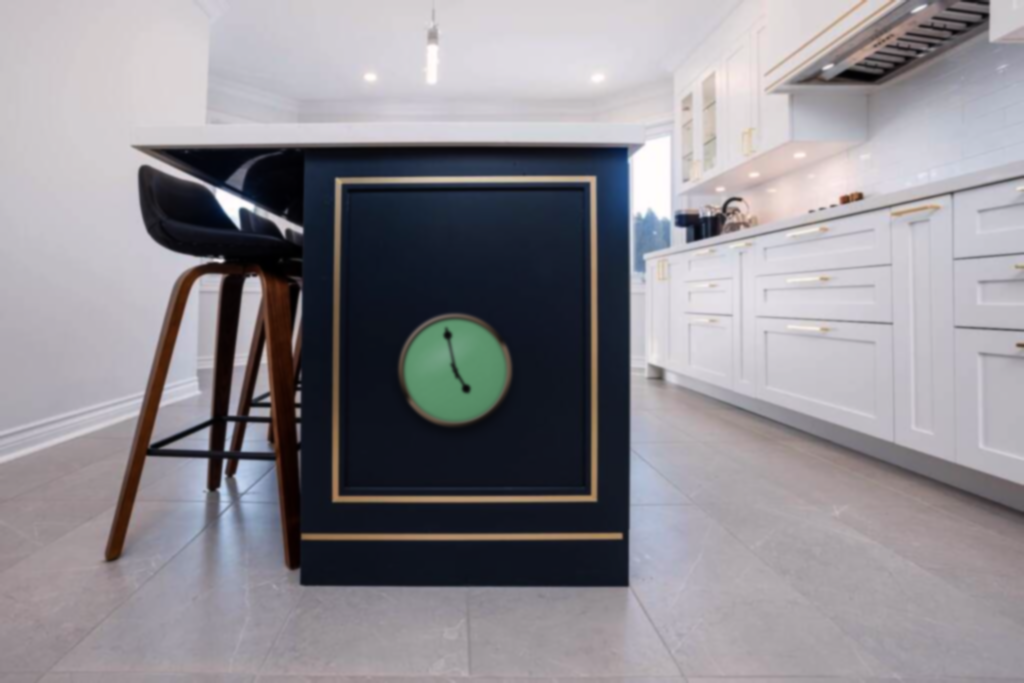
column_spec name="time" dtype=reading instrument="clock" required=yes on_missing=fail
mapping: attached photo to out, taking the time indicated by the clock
4:58
